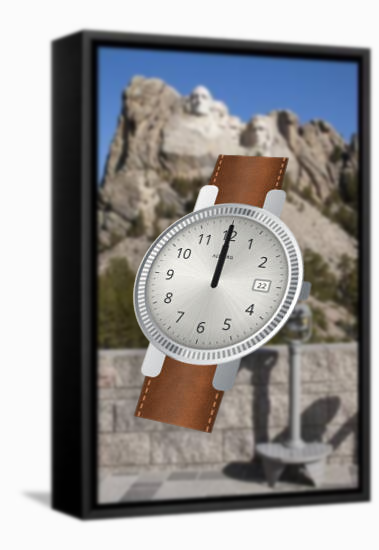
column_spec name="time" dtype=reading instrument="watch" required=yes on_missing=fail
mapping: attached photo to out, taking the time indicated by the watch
12:00
